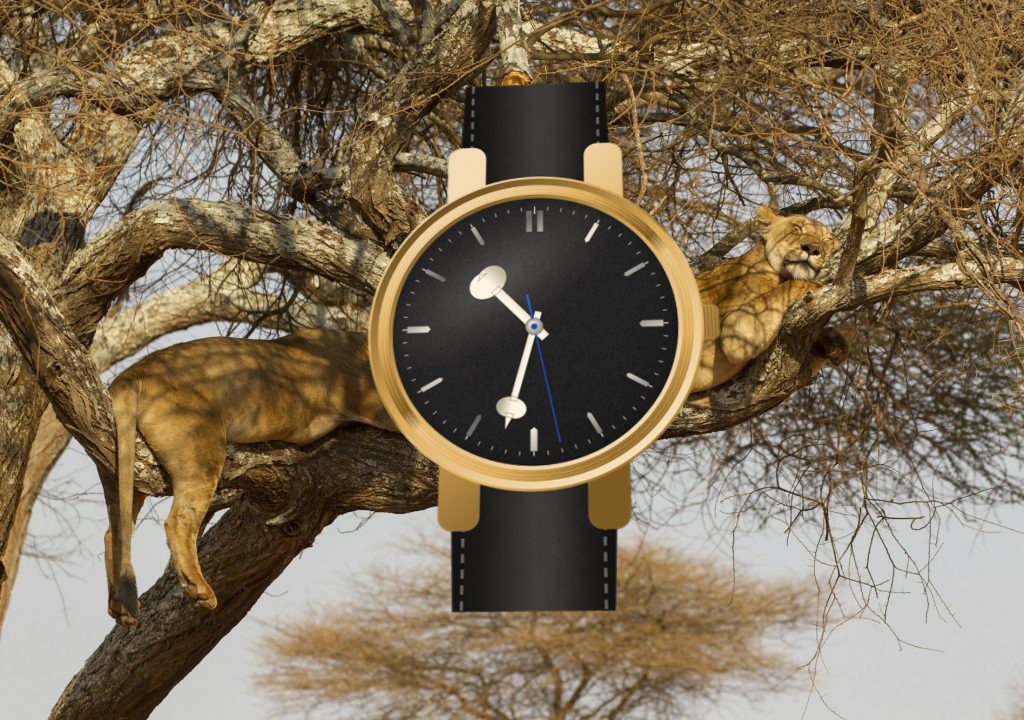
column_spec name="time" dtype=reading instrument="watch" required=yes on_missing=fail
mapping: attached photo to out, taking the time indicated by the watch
10:32:28
